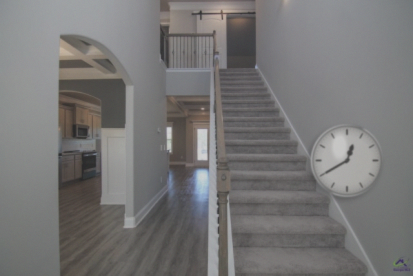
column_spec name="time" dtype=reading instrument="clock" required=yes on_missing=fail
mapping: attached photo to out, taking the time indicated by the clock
12:40
